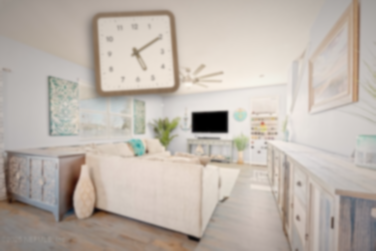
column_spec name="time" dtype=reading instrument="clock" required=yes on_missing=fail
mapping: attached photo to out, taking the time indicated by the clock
5:10
